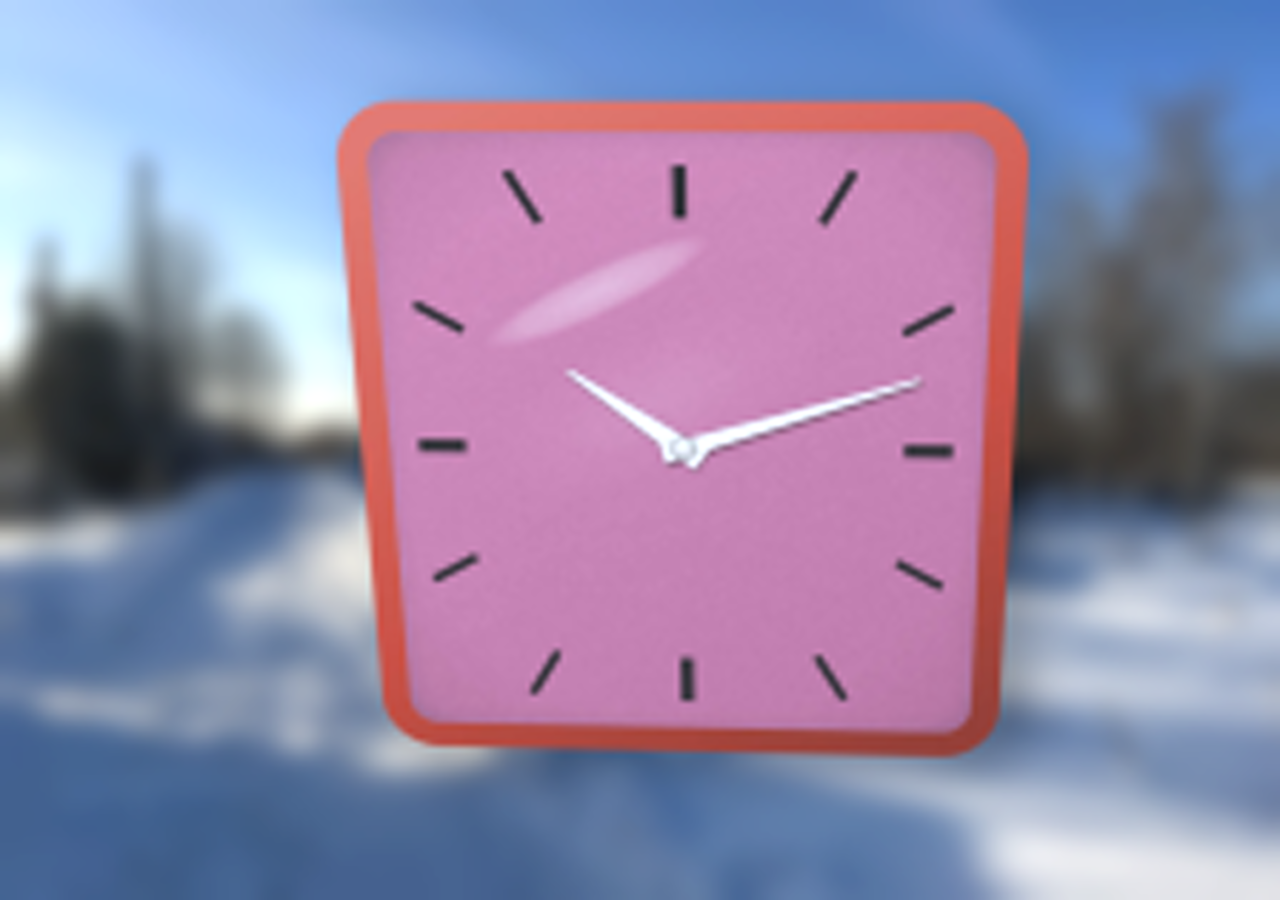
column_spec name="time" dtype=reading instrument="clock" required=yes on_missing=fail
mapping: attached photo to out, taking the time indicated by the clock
10:12
